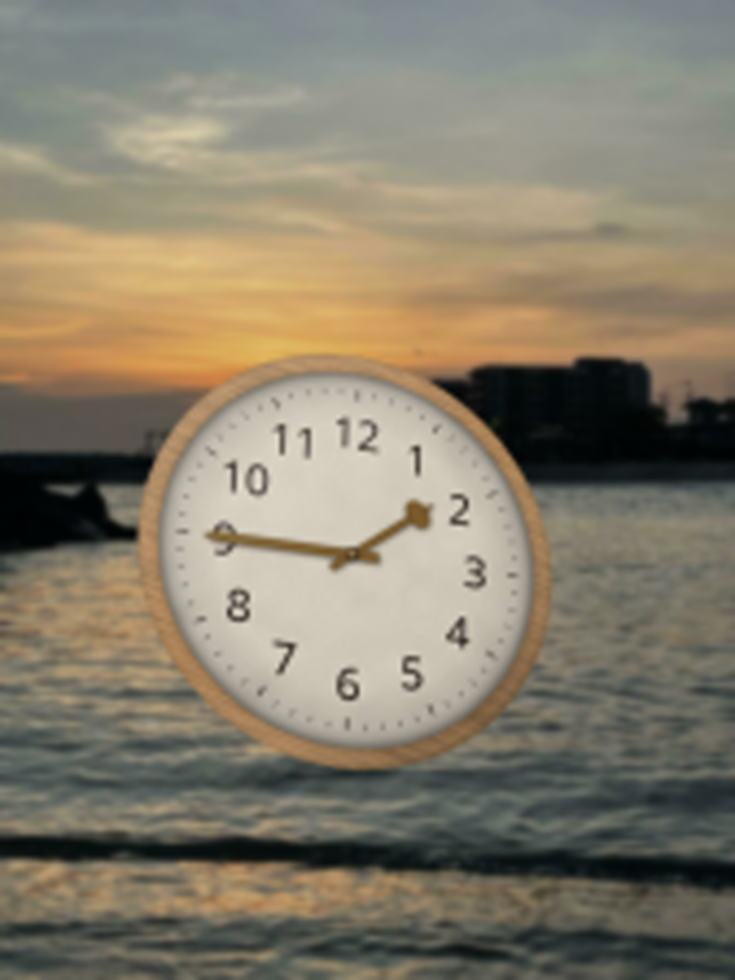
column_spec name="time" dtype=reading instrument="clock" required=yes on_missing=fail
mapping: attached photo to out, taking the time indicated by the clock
1:45
